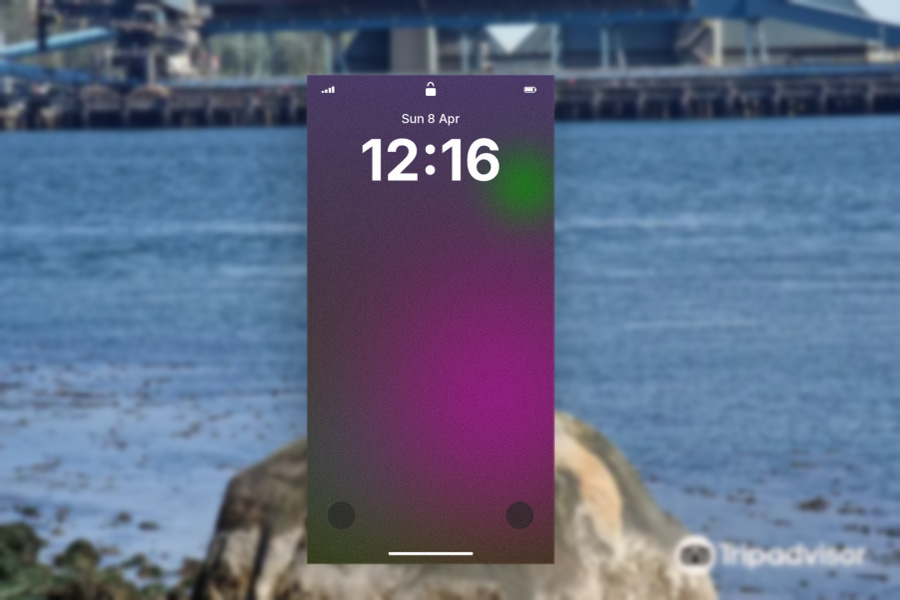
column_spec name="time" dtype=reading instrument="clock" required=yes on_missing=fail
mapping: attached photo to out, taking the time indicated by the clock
12:16
